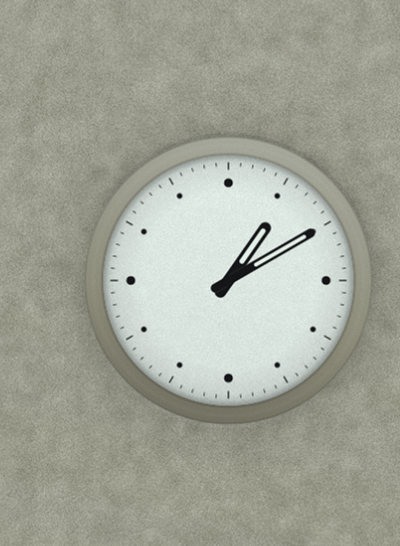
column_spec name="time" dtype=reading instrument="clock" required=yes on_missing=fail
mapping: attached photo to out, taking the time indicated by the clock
1:10
